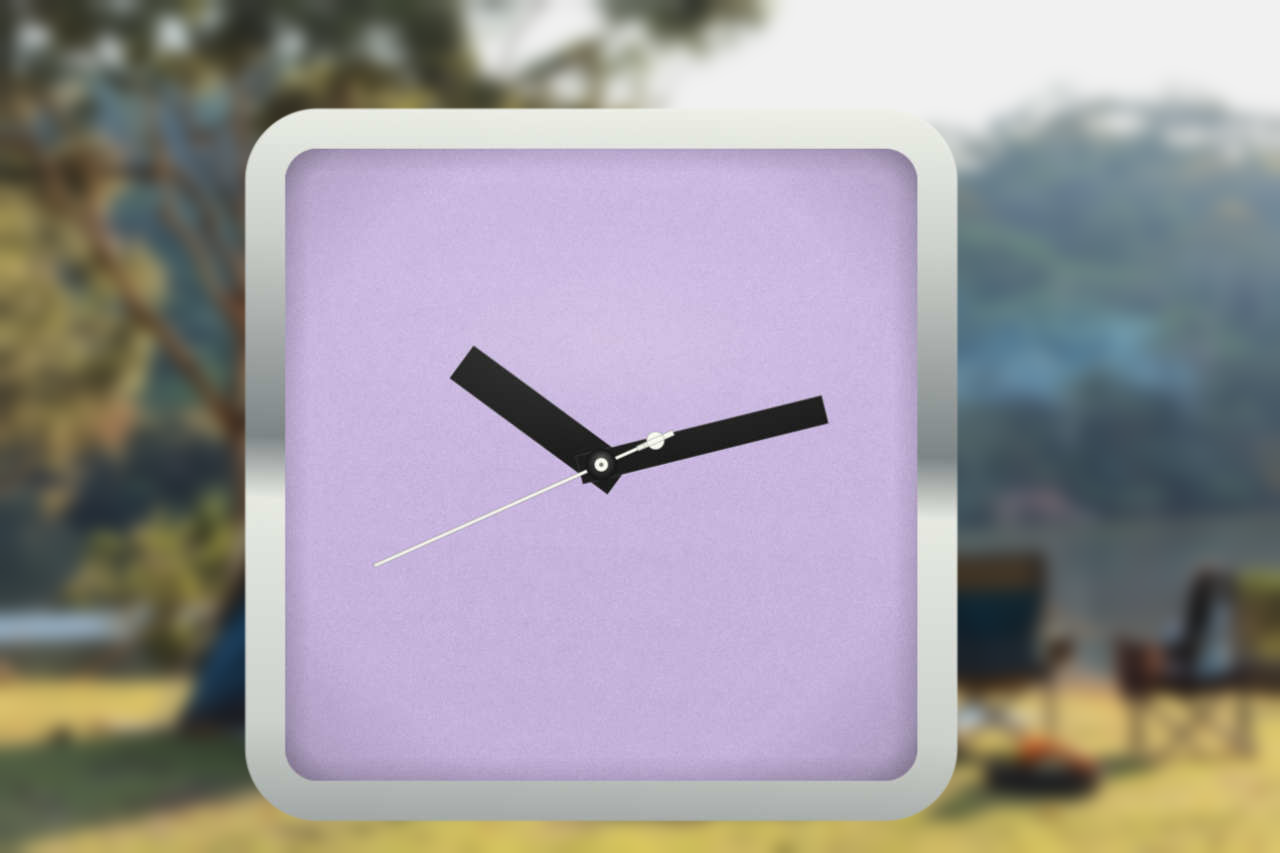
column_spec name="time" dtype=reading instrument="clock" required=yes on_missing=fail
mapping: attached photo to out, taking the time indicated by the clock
10:12:41
